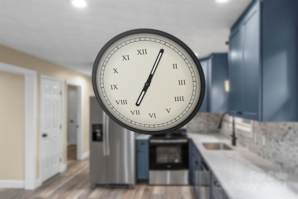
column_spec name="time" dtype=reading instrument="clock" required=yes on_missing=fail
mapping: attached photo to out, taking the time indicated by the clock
7:05
